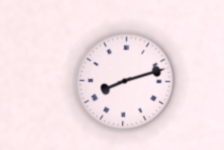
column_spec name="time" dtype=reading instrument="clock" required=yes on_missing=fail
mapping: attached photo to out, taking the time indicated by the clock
8:12
